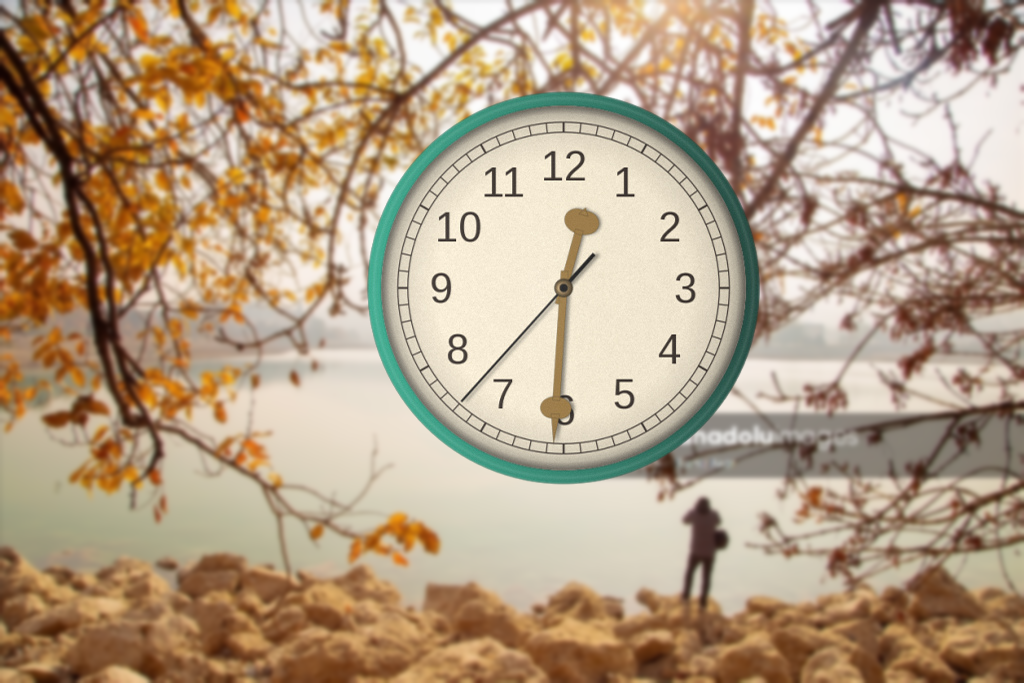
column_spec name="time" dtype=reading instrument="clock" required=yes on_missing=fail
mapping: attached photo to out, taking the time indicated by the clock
12:30:37
